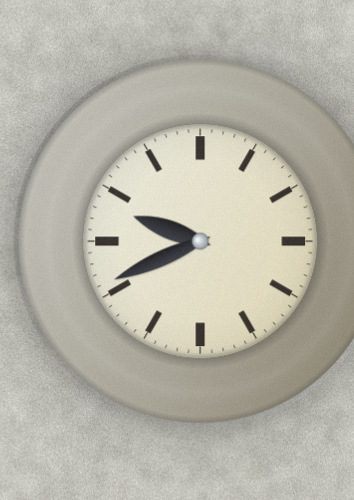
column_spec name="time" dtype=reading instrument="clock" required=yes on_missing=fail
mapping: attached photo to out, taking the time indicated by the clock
9:41
